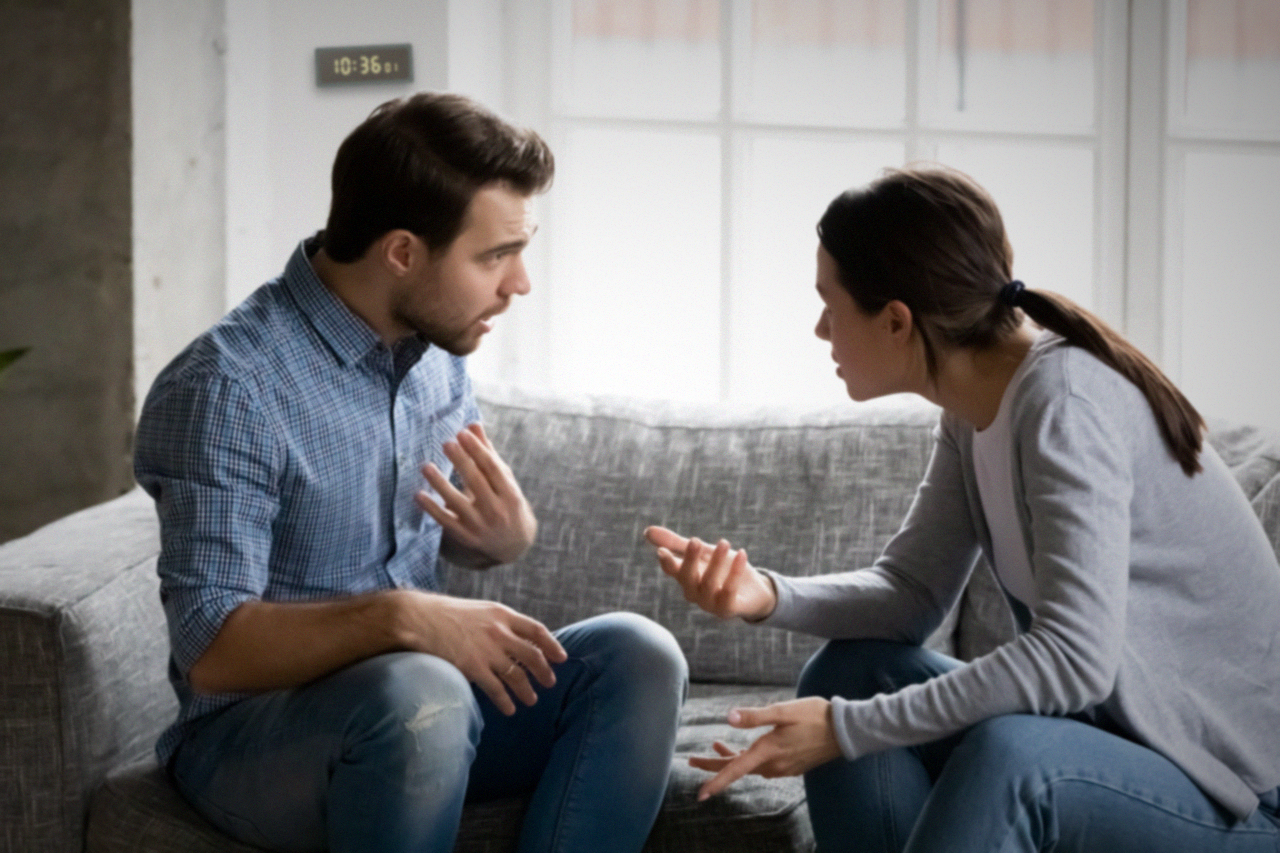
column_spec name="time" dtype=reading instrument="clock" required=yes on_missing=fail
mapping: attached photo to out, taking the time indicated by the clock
10:36
